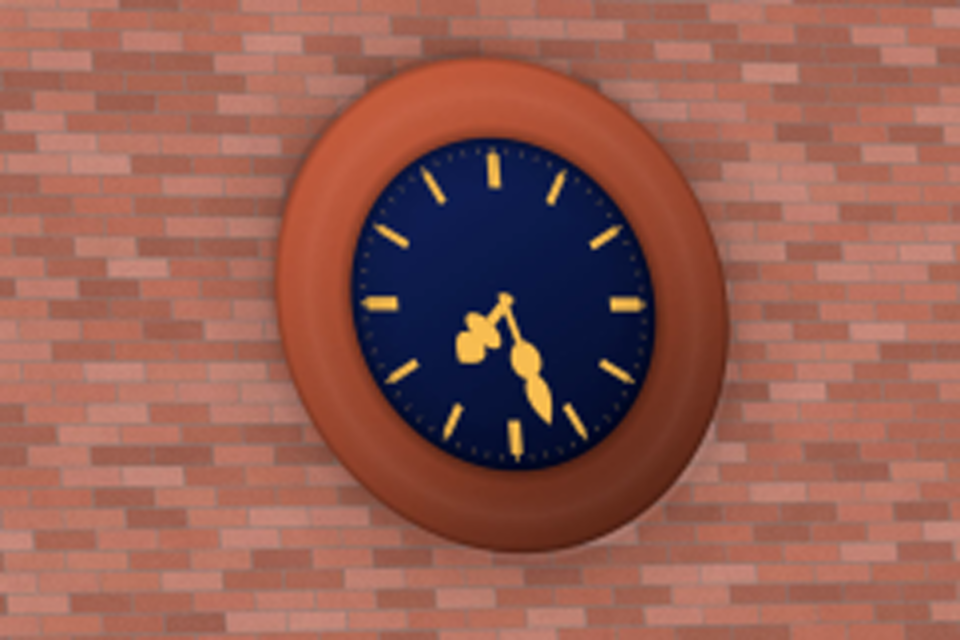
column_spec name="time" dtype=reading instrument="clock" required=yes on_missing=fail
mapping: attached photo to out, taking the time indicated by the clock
7:27
